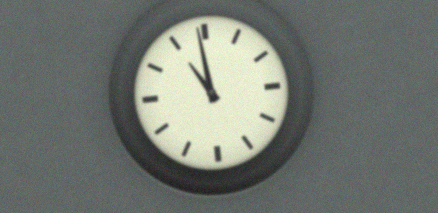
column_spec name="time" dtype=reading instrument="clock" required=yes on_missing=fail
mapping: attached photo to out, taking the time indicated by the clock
10:59
